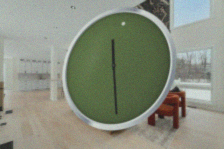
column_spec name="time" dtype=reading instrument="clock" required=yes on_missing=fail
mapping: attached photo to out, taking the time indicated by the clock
11:27
